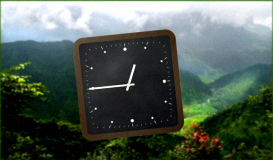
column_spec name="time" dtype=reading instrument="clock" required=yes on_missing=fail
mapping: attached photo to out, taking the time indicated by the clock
12:45
